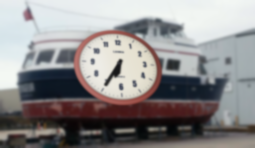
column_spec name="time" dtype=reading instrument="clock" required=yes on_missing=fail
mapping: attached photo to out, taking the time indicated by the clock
6:35
